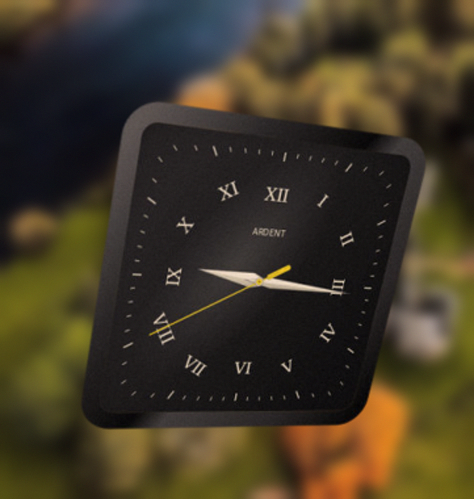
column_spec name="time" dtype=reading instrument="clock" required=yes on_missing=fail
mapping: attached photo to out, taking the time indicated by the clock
9:15:40
